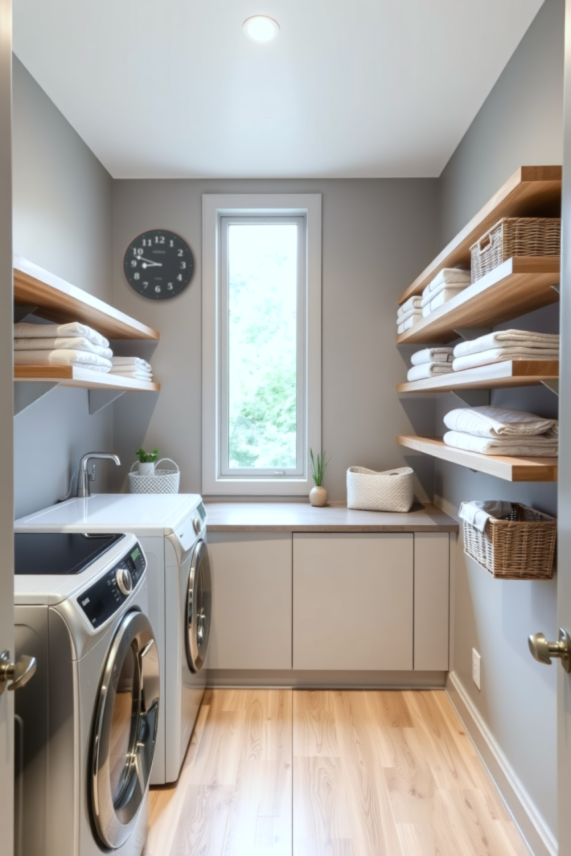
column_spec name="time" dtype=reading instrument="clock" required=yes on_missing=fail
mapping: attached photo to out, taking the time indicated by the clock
8:48
